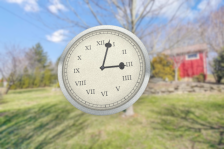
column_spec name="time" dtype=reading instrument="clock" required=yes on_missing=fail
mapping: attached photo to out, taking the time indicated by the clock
3:03
